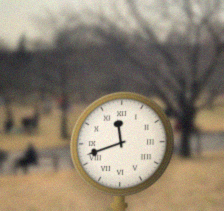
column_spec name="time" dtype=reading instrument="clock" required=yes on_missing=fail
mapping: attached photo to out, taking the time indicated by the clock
11:42
